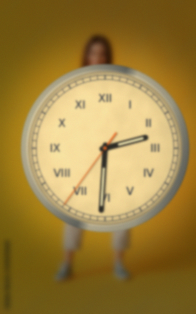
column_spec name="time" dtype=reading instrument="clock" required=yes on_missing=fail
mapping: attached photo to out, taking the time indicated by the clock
2:30:36
